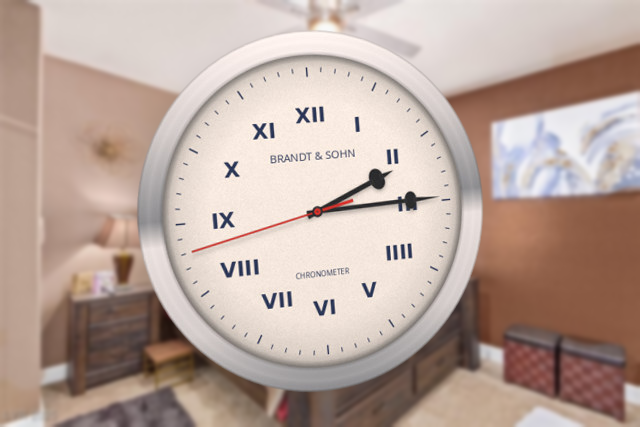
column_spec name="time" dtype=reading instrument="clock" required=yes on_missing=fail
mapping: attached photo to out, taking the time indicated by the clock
2:14:43
